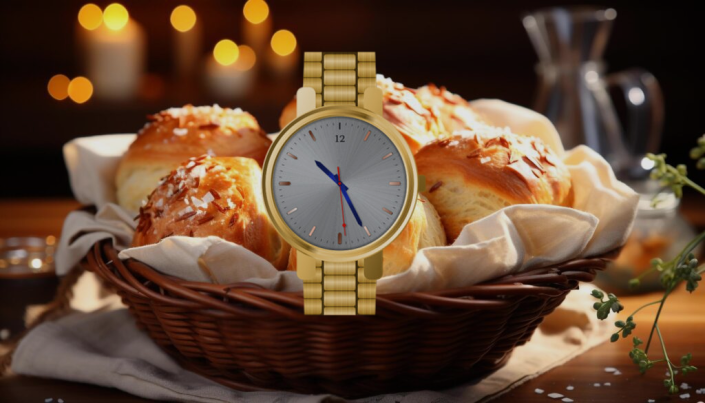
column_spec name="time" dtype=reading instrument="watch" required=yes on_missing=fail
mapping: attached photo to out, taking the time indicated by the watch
10:25:29
